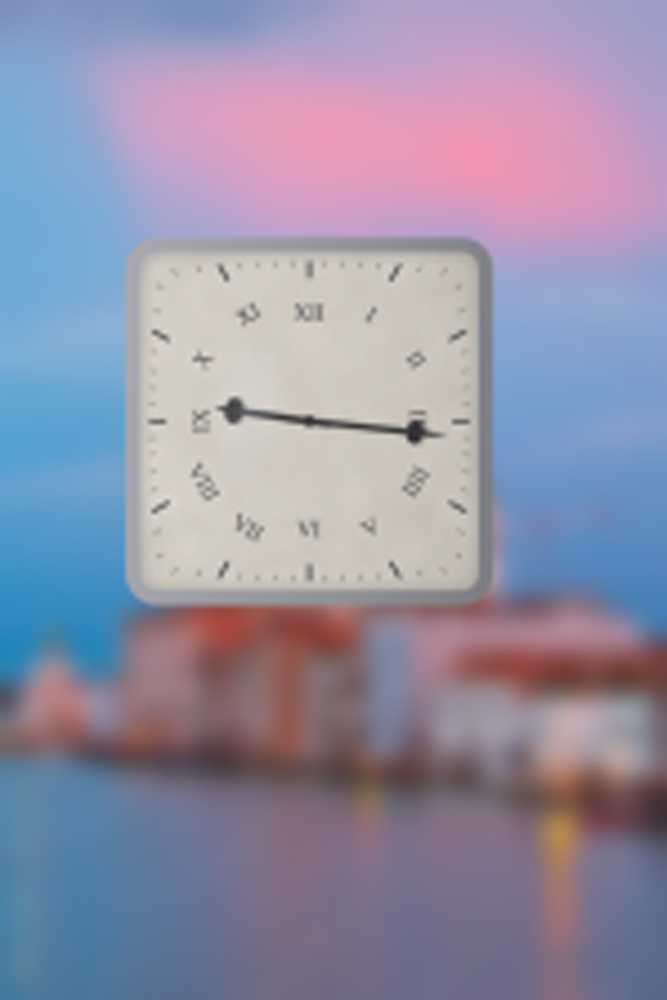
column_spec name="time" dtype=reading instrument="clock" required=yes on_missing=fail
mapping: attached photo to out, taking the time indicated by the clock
9:16
